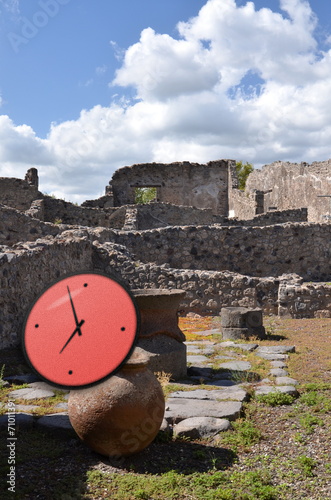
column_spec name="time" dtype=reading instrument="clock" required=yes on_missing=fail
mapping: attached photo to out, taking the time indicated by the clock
6:56
